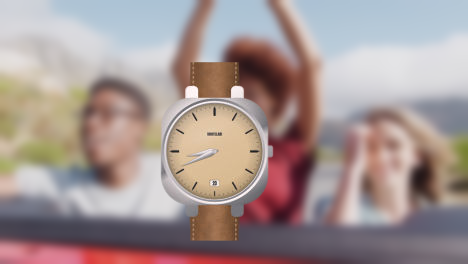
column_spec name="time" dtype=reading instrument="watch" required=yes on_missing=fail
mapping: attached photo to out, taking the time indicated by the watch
8:41
